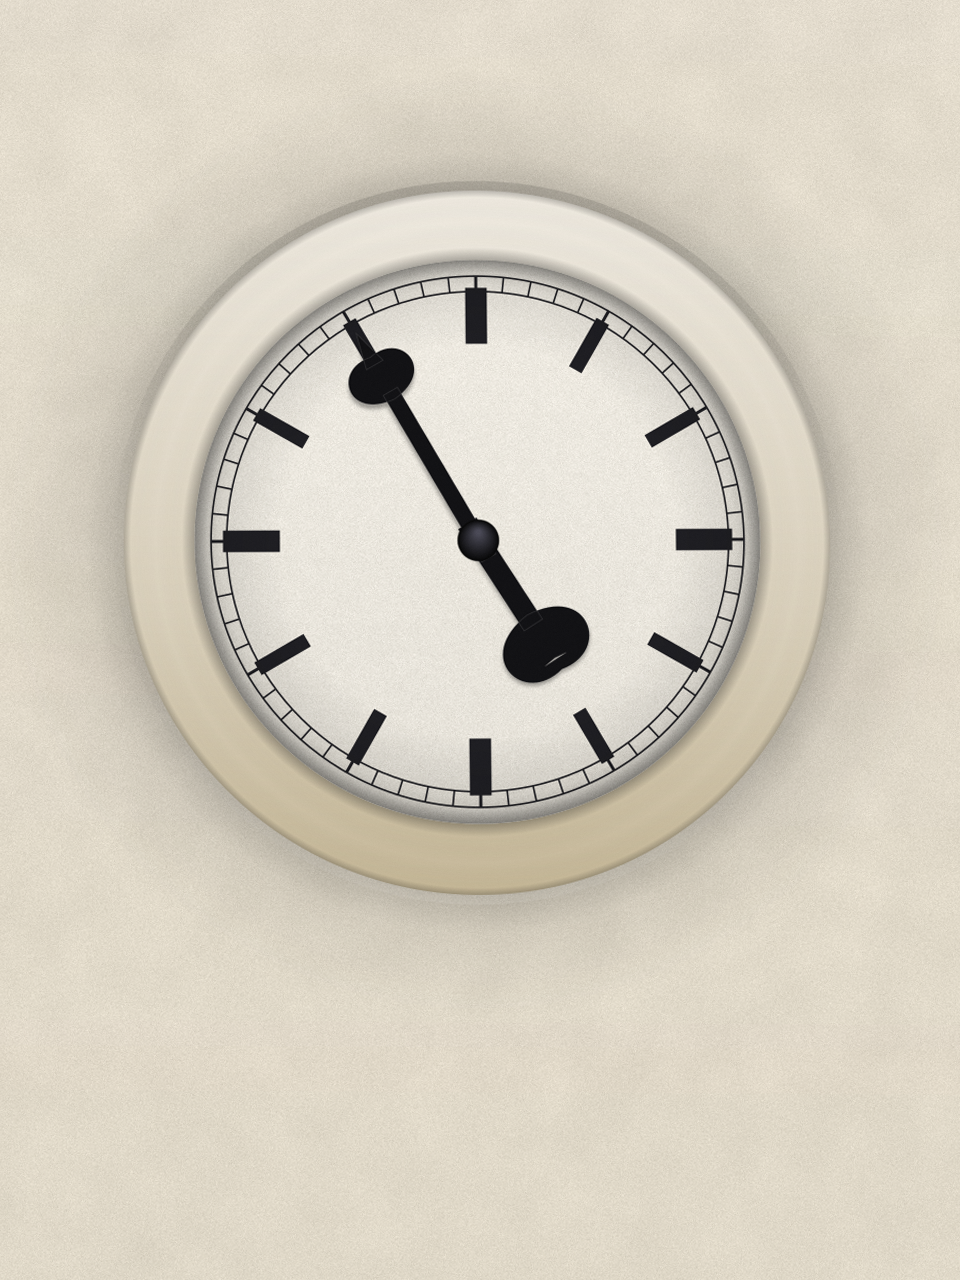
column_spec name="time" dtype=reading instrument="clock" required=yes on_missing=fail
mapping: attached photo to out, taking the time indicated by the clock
4:55
